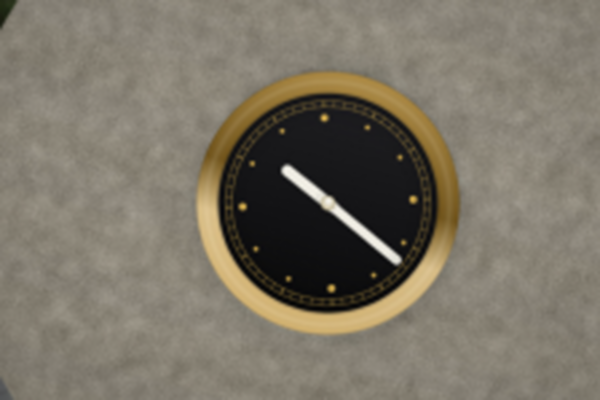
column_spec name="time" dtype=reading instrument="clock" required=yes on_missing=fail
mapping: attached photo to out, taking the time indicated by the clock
10:22
